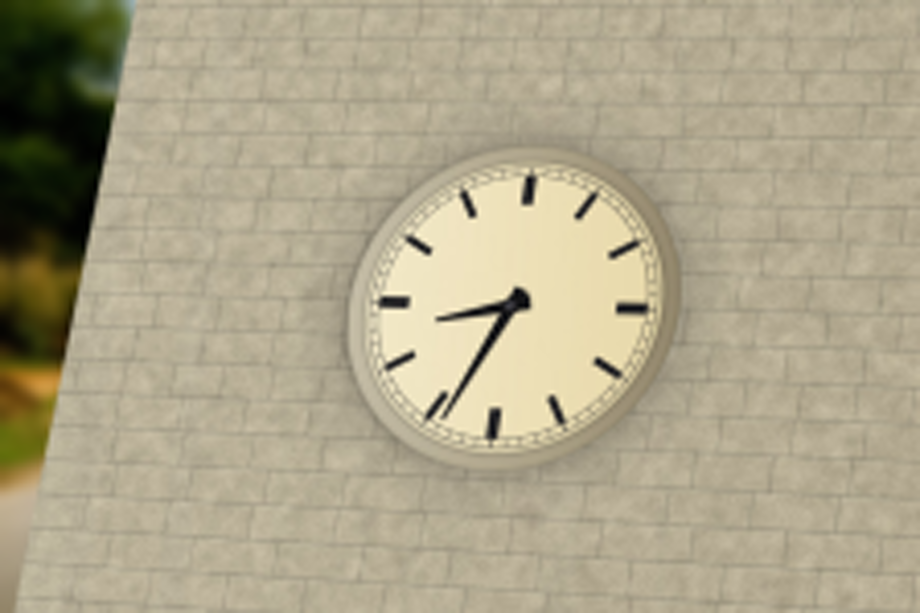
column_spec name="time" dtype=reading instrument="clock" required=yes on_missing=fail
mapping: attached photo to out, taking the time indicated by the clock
8:34
